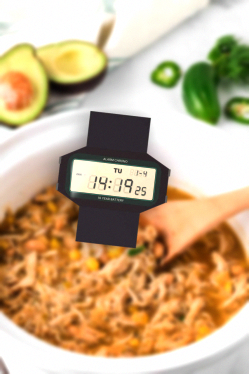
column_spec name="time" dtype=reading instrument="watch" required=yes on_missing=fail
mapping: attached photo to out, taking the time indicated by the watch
14:19:25
